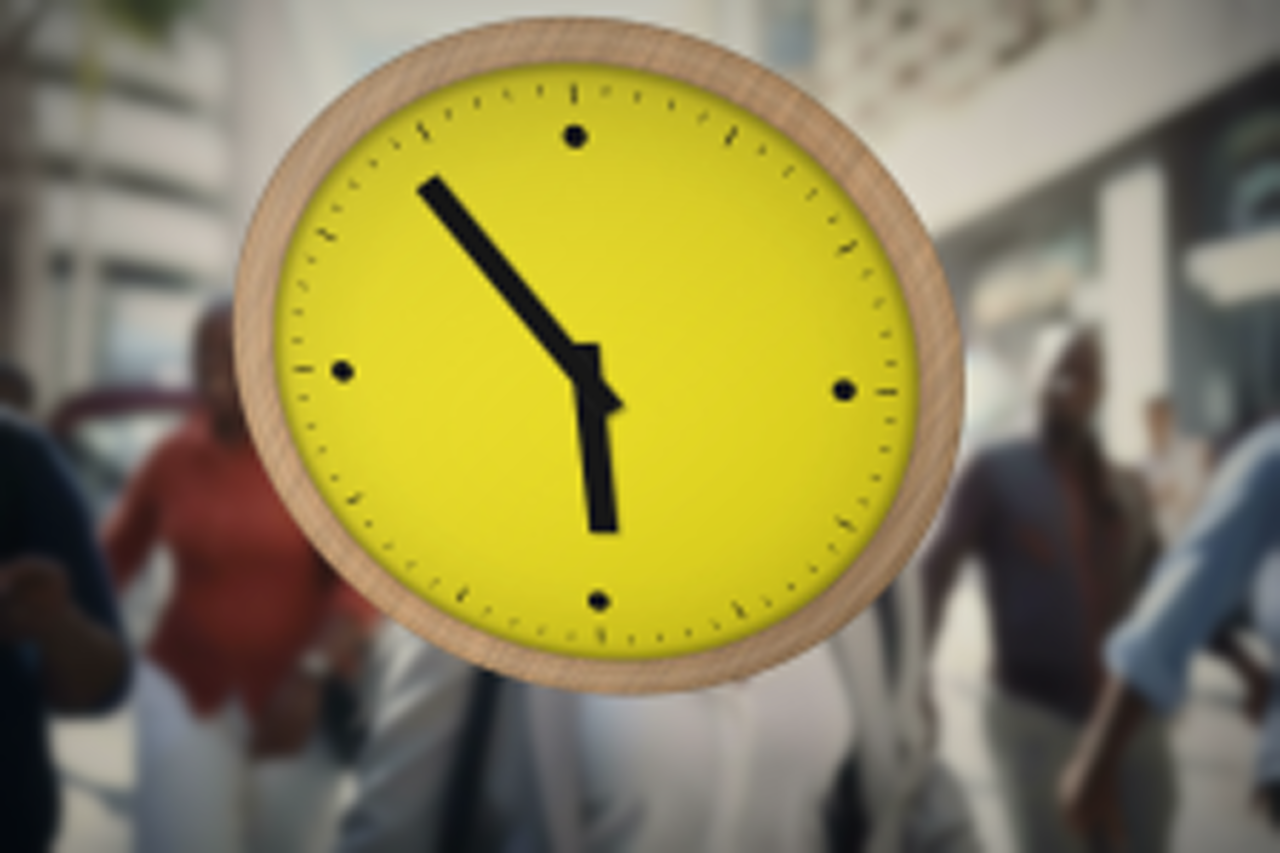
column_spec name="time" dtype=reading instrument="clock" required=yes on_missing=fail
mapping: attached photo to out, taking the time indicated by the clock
5:54
